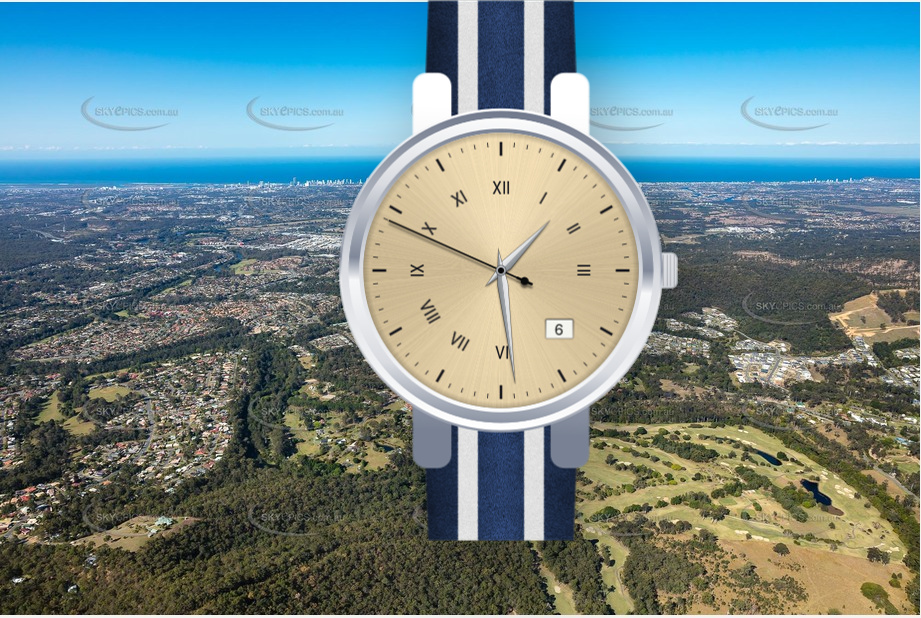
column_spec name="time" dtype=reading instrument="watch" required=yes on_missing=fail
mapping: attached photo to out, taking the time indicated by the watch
1:28:49
